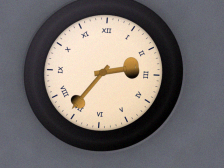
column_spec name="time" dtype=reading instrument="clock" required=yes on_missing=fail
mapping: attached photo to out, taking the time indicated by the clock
2:36
